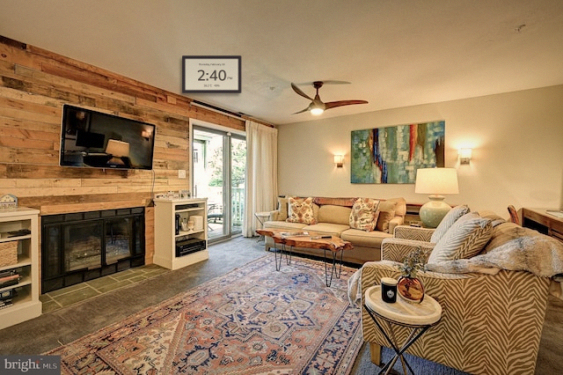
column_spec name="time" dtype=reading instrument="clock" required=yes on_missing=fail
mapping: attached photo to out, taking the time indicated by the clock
2:40
